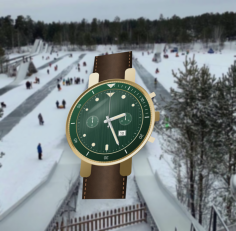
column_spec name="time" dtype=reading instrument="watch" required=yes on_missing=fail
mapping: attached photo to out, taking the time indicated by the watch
2:26
